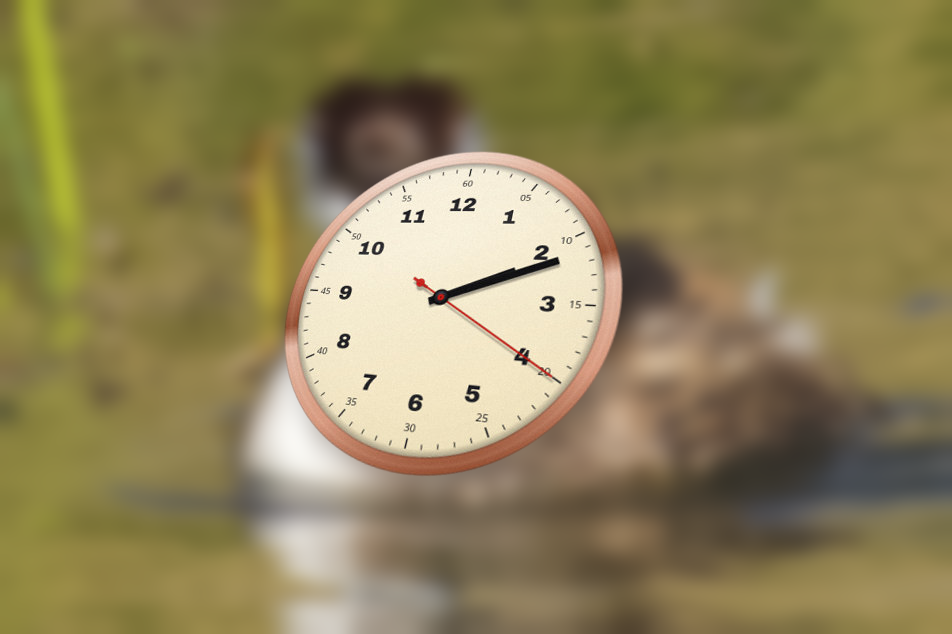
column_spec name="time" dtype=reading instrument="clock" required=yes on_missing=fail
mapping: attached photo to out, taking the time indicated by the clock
2:11:20
